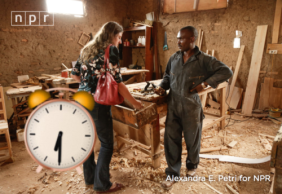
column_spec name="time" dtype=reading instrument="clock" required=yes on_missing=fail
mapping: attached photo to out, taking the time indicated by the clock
6:30
